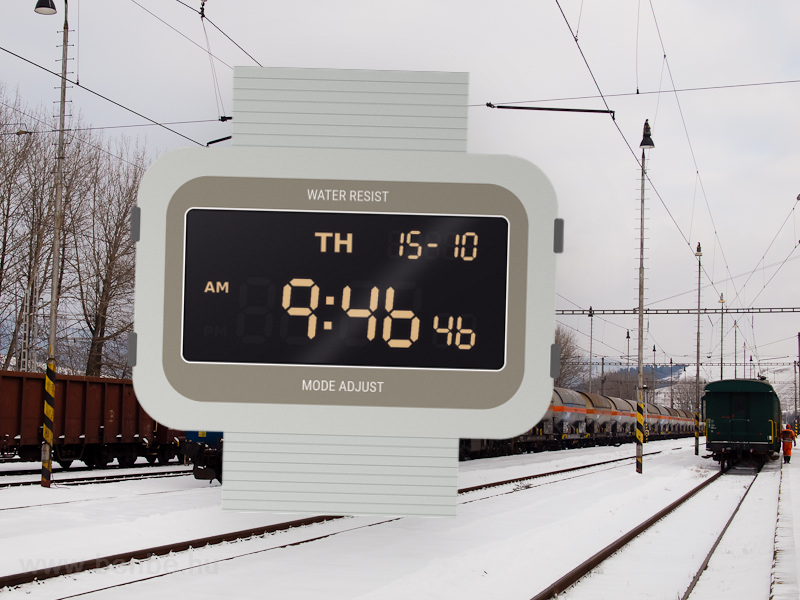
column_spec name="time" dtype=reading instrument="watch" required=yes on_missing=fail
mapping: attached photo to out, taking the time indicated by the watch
9:46:46
